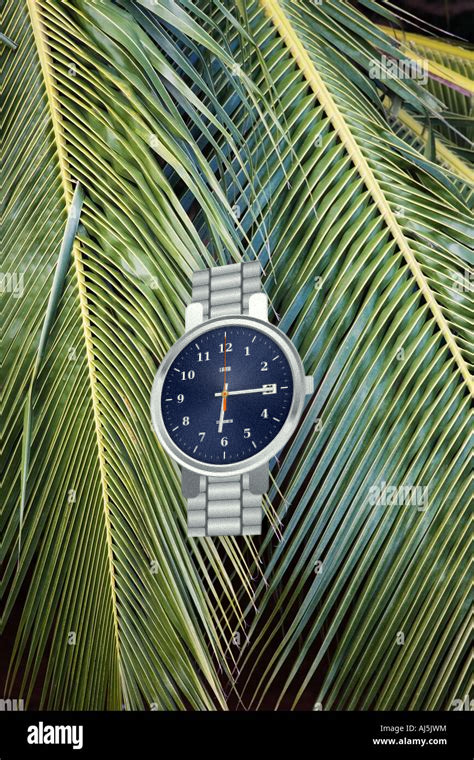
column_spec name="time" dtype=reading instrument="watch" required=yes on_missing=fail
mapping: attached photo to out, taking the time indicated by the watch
6:15:00
